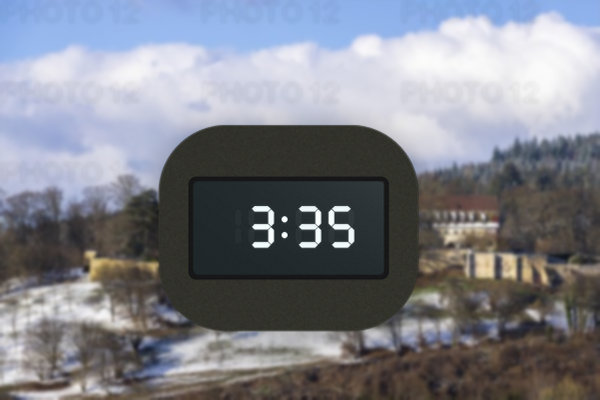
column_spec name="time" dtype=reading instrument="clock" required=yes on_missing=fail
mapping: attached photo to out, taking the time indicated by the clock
3:35
